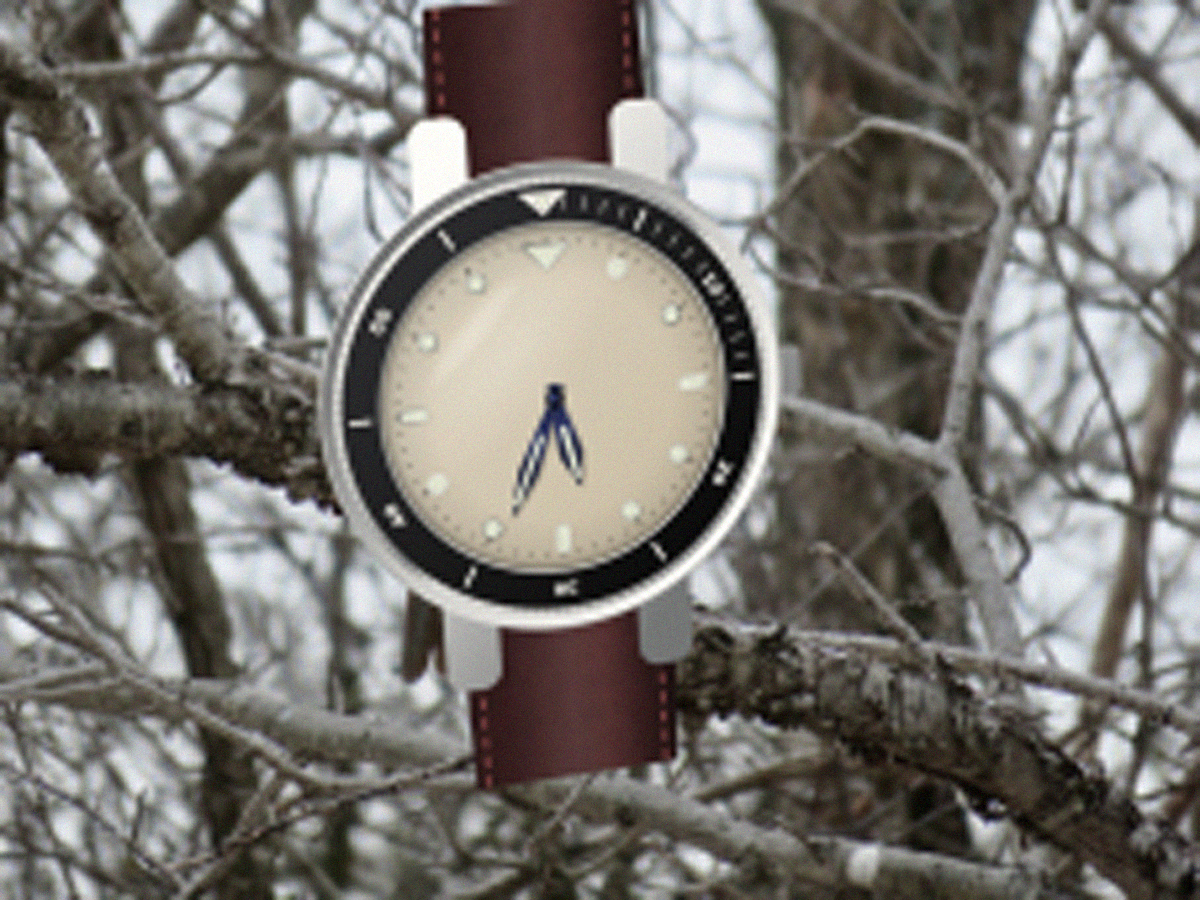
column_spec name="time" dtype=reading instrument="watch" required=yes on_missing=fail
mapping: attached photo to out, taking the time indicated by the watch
5:34
